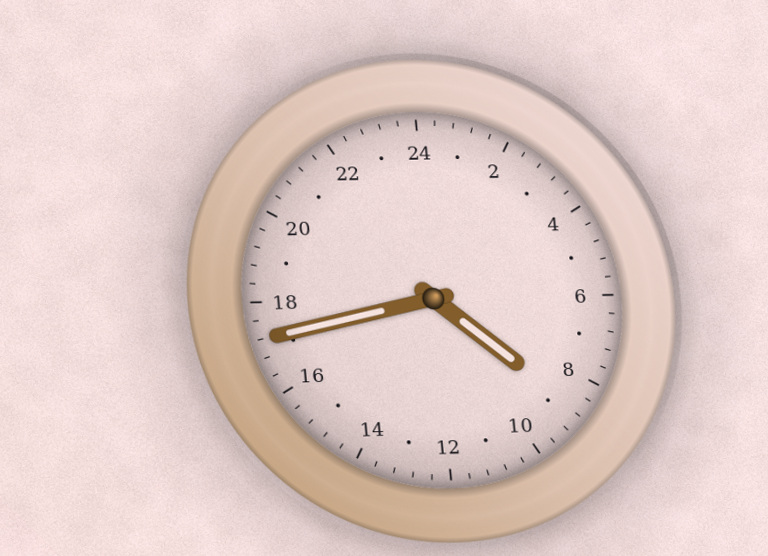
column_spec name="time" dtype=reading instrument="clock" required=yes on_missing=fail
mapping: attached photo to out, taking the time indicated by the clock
8:43
